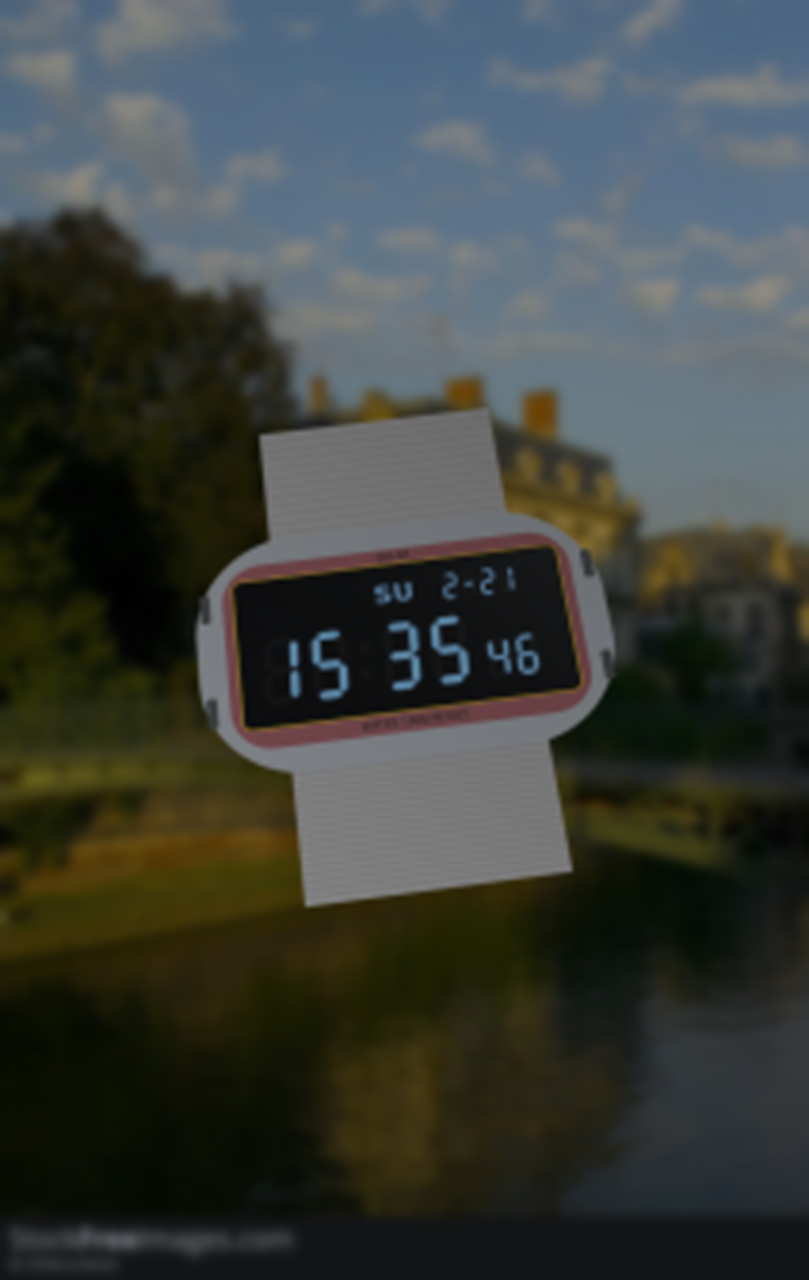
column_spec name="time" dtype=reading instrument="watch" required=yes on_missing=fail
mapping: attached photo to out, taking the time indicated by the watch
15:35:46
